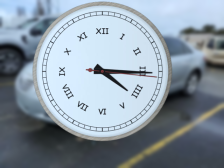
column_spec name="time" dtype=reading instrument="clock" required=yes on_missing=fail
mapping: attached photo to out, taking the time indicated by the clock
4:15:16
